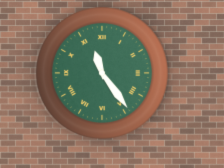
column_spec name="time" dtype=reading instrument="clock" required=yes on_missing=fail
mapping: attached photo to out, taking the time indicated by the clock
11:24
